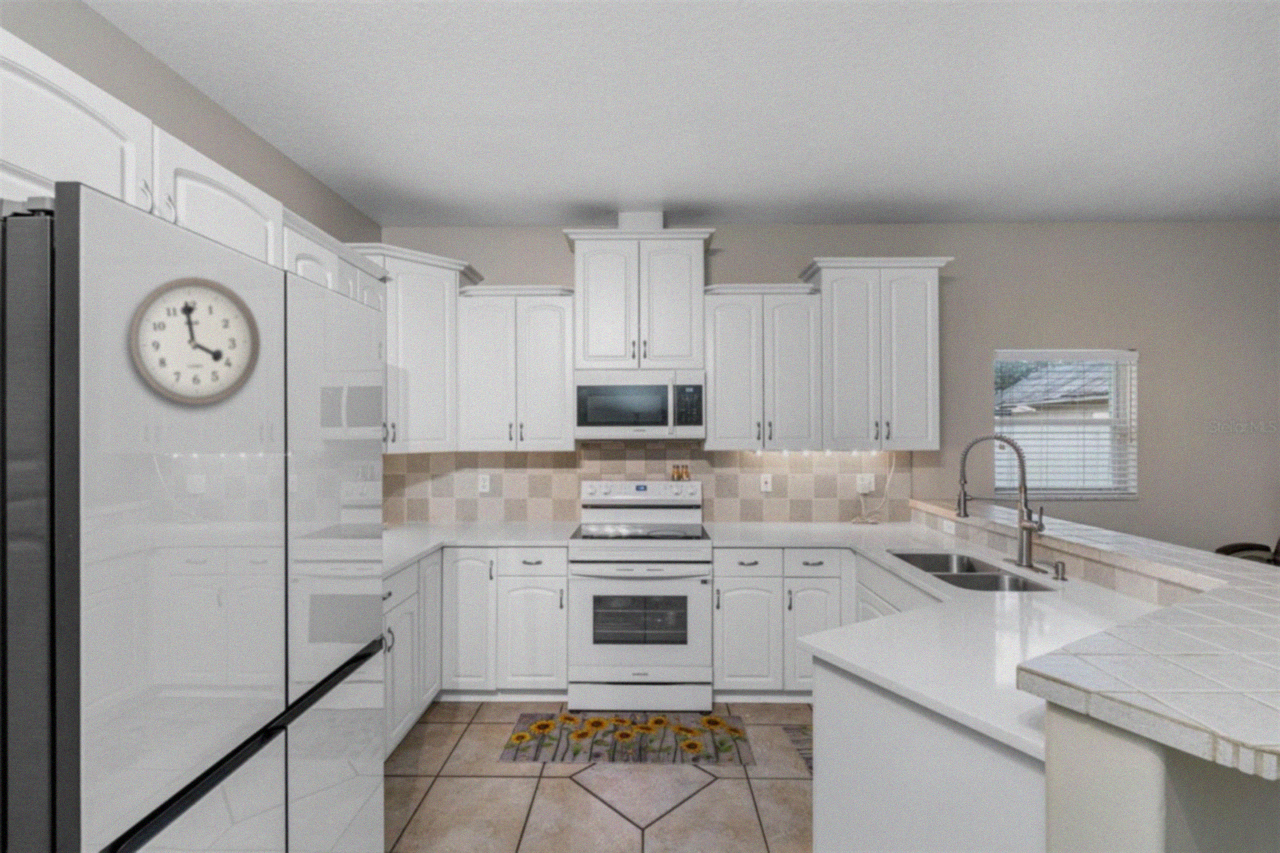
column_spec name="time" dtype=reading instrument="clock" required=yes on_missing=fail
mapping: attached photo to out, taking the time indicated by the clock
3:59
